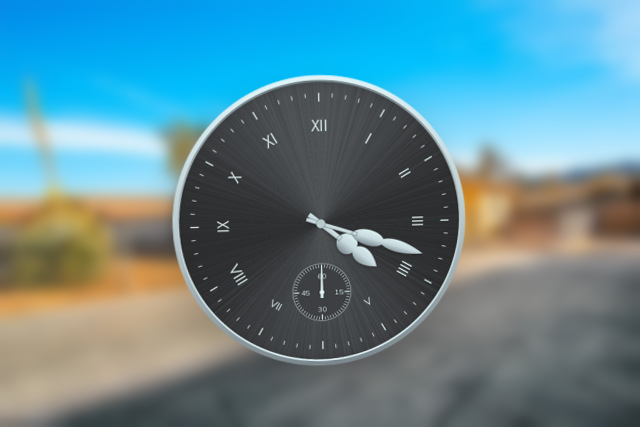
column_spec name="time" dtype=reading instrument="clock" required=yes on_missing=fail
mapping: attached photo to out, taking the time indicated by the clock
4:18
